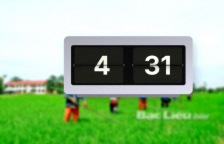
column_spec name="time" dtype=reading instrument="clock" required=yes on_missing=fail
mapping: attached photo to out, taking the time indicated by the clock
4:31
